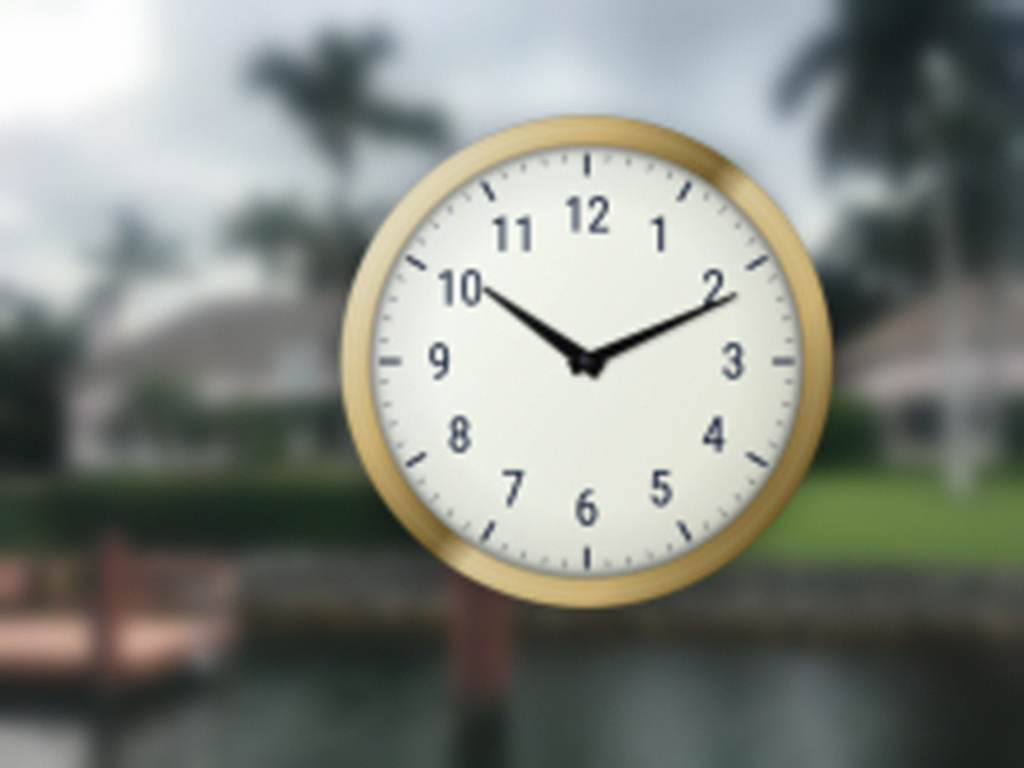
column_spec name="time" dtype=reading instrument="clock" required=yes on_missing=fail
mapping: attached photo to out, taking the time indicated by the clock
10:11
